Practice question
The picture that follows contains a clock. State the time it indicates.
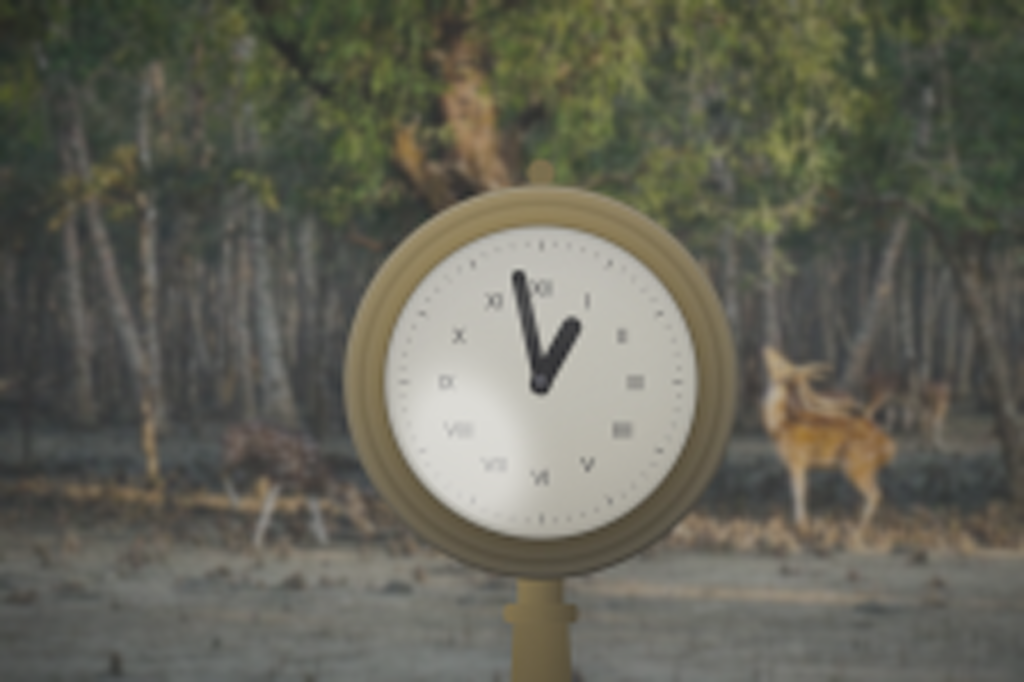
12:58
